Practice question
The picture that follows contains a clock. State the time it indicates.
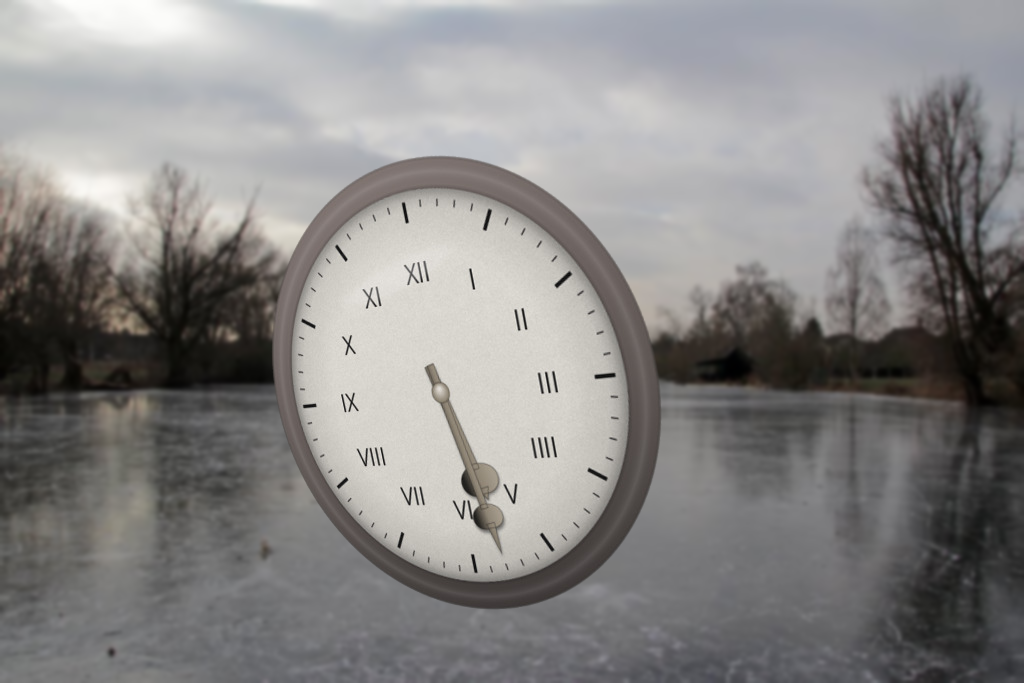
5:28
